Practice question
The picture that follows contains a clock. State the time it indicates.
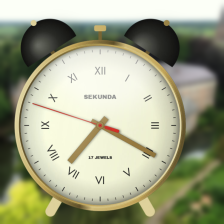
7:19:48
